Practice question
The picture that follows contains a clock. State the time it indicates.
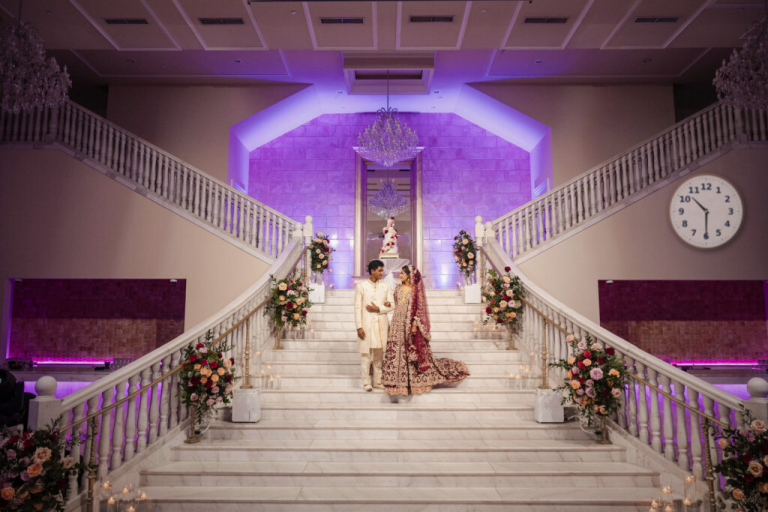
10:30
